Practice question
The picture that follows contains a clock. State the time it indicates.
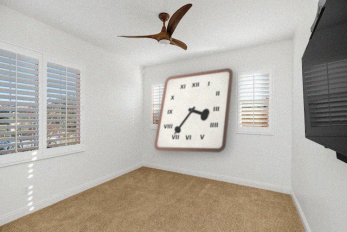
3:36
